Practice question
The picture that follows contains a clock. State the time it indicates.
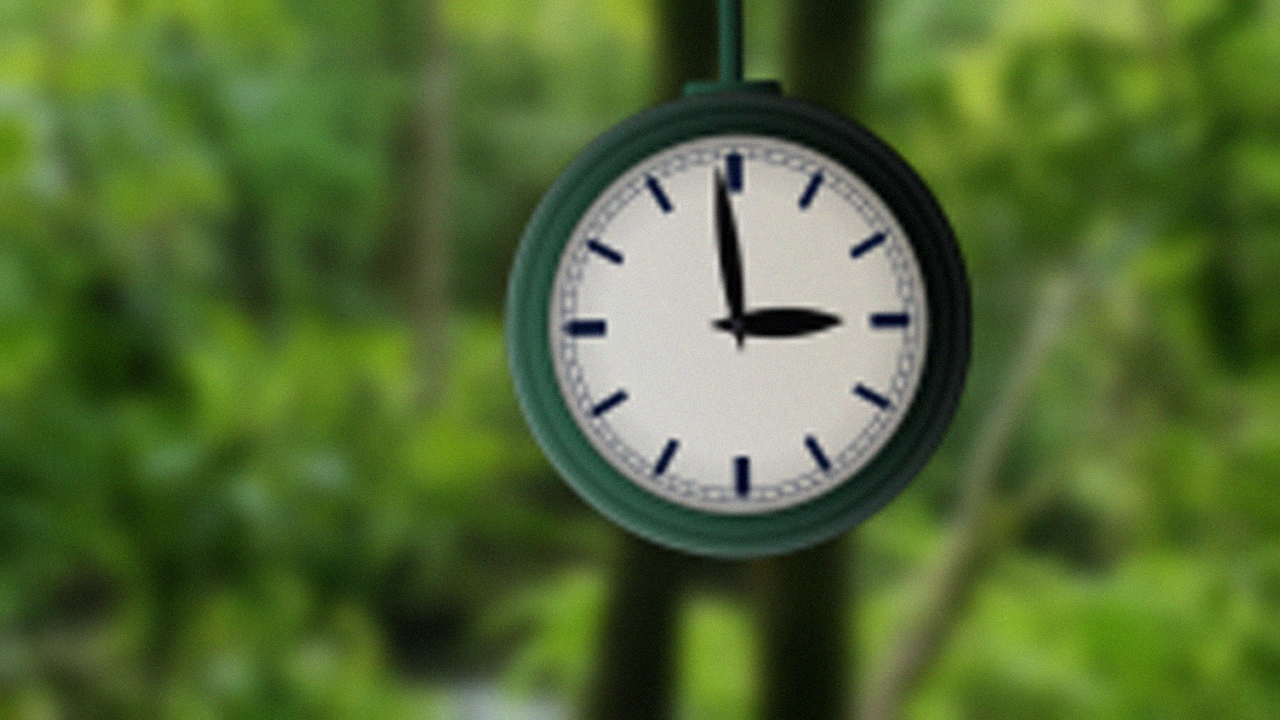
2:59
